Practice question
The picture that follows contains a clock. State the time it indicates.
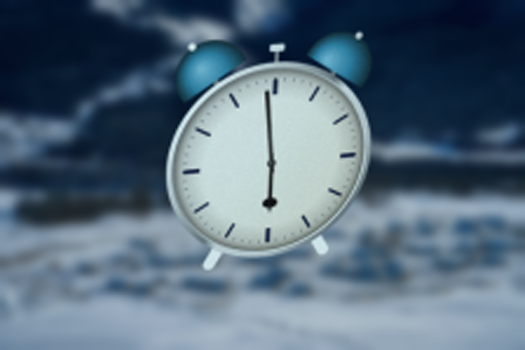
5:59
